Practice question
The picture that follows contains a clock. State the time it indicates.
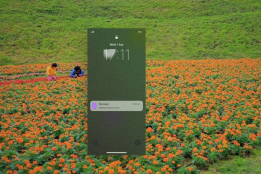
17:11
